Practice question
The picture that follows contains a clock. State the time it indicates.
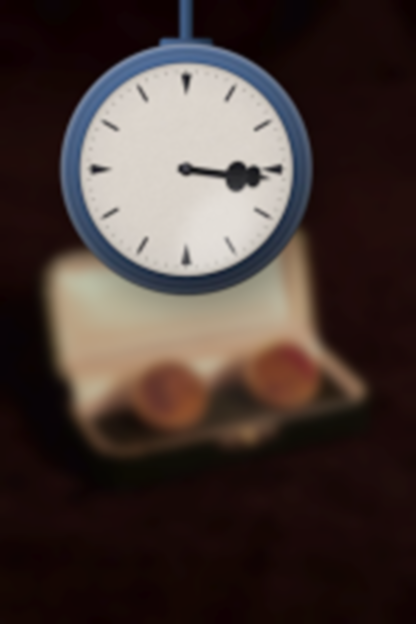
3:16
